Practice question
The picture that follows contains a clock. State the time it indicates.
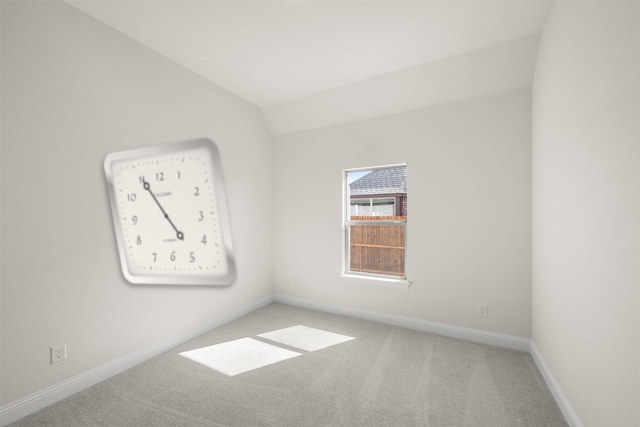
4:55
